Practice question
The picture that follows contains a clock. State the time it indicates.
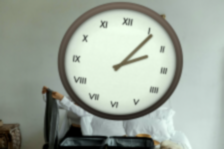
2:06
